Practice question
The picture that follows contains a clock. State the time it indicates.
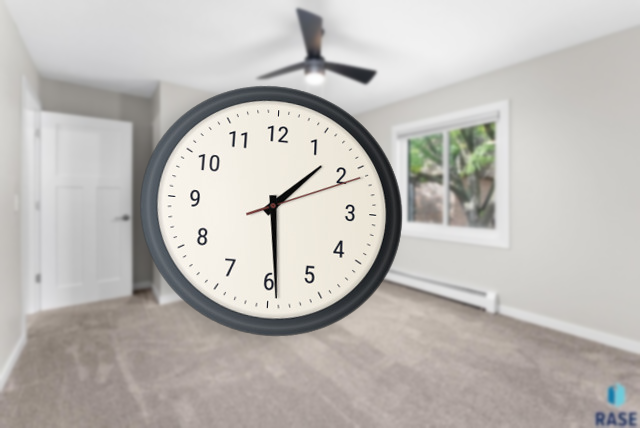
1:29:11
